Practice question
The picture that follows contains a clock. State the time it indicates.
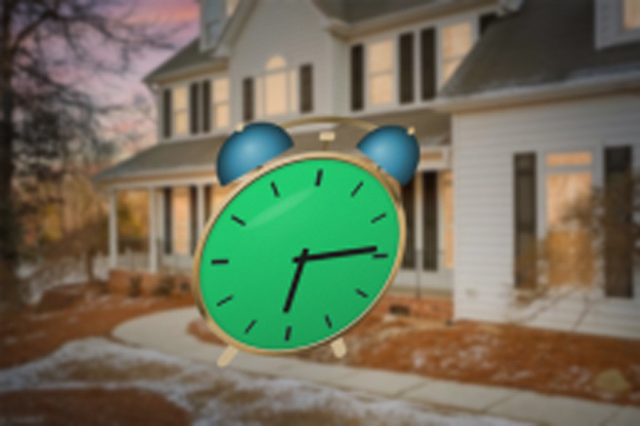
6:14
